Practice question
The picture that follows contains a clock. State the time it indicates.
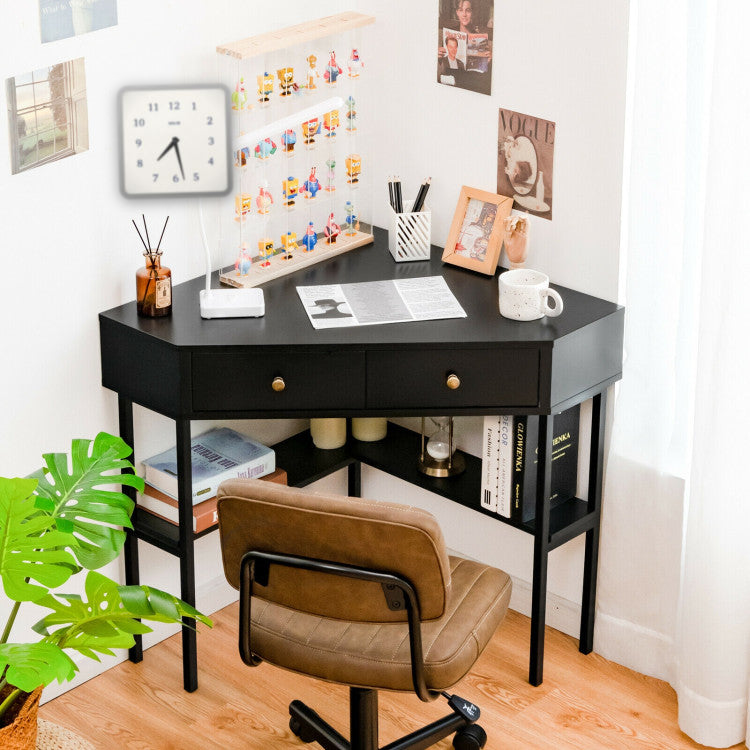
7:28
